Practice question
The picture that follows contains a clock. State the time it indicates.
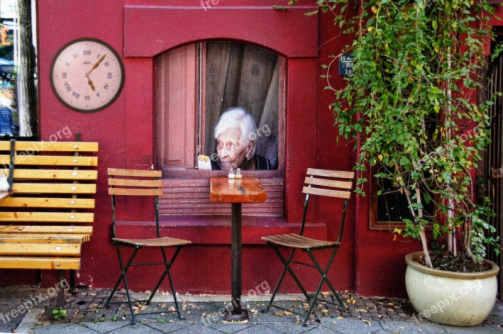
5:07
